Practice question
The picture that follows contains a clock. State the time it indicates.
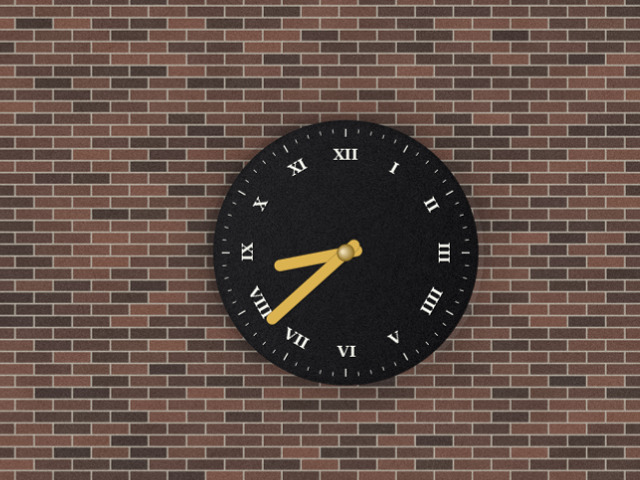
8:38
